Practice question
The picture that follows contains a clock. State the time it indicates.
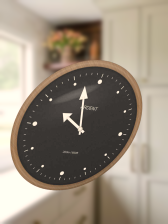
9:57
